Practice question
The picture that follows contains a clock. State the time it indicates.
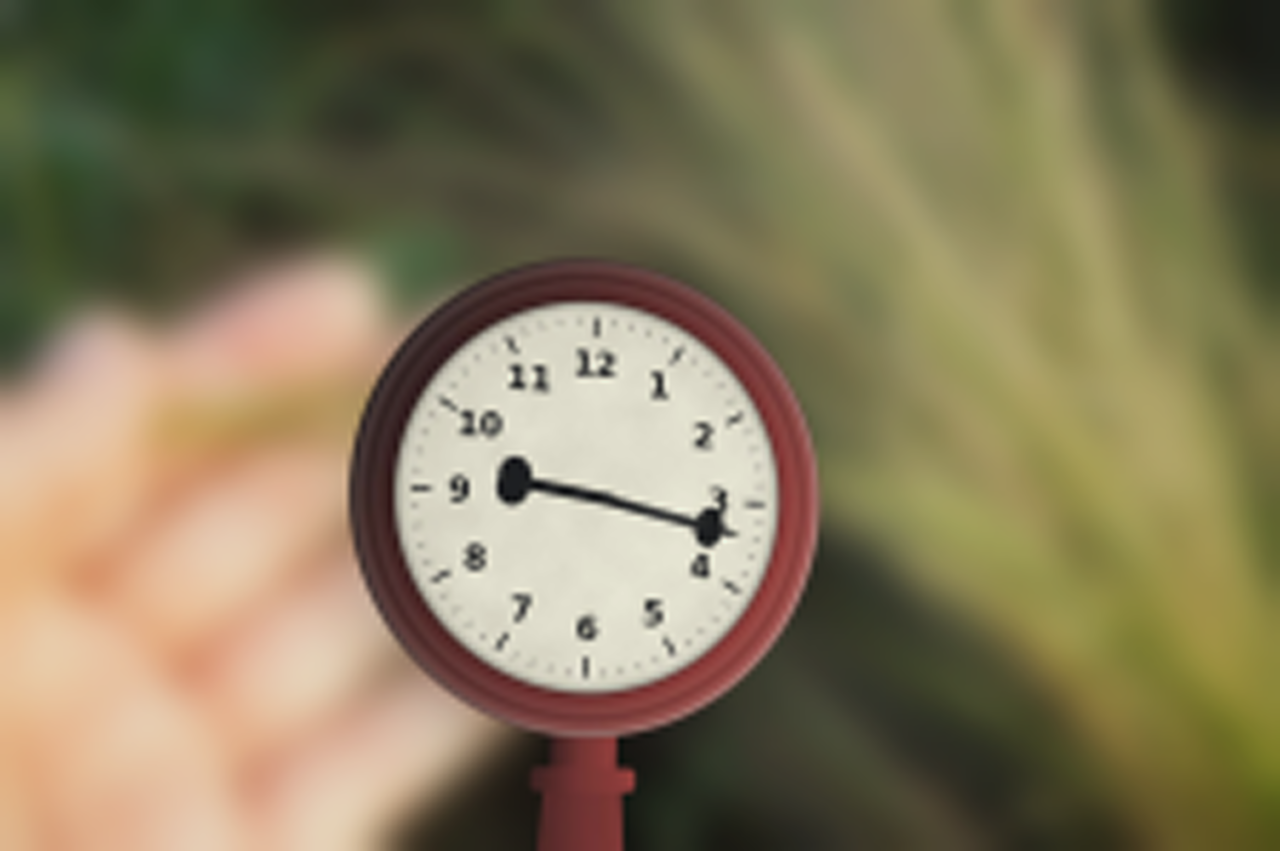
9:17
